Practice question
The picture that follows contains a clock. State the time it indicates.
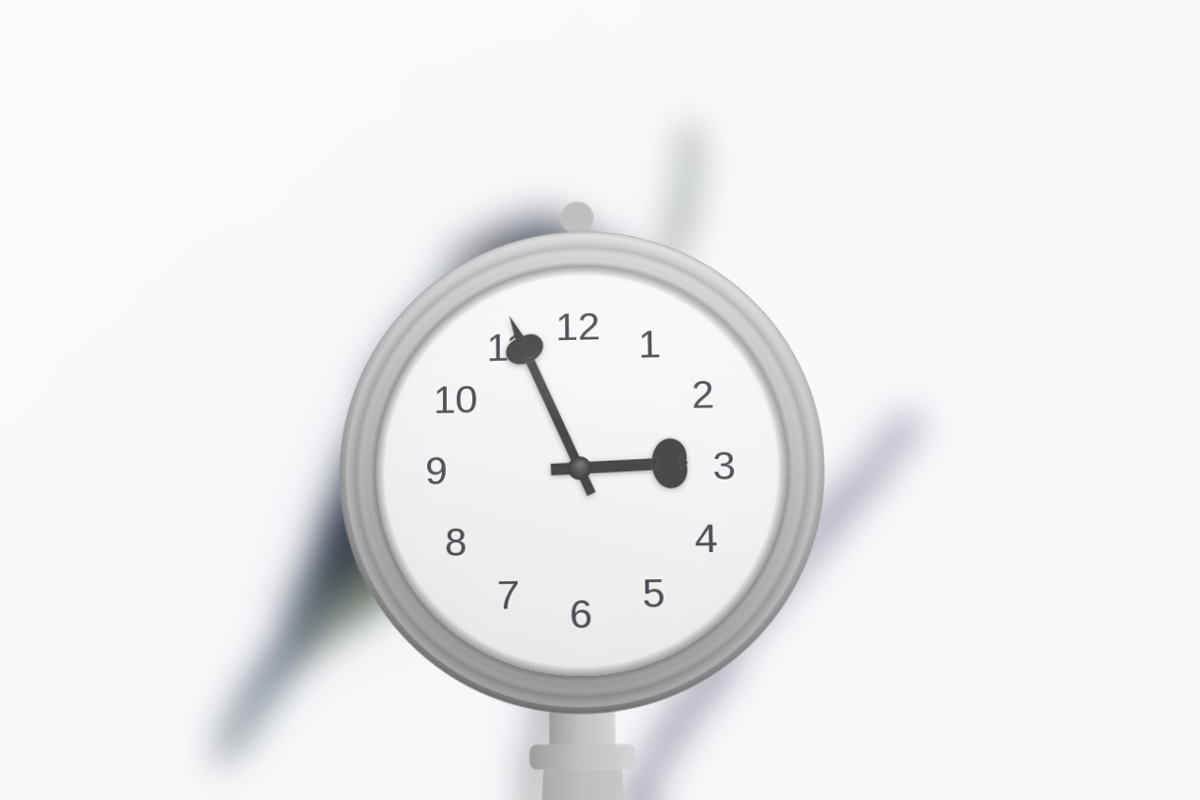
2:56
